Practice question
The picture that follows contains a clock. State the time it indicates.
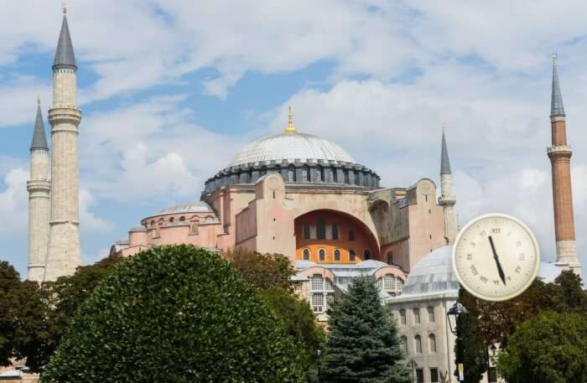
11:27
